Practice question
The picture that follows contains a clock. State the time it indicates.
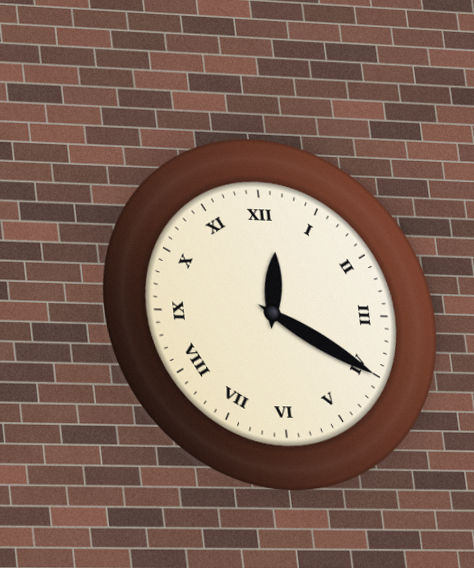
12:20
